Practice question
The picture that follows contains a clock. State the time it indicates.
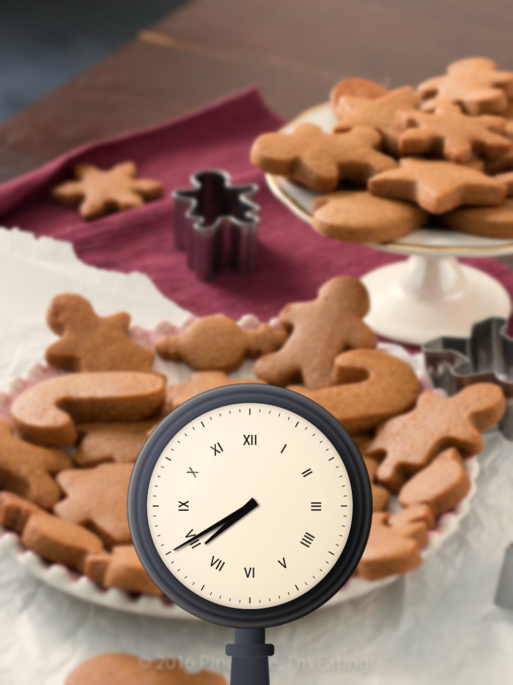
7:40
